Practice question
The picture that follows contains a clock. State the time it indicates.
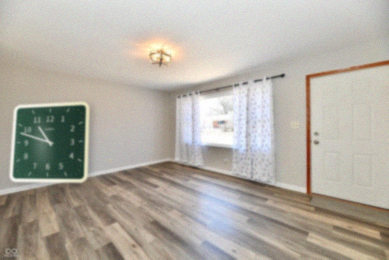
10:48
